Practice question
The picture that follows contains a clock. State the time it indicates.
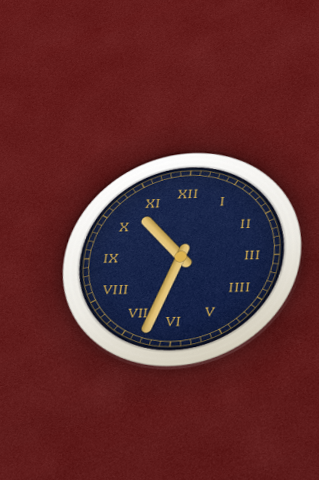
10:33
